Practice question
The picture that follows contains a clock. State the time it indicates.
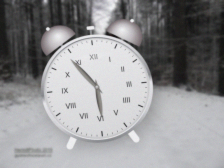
5:54
